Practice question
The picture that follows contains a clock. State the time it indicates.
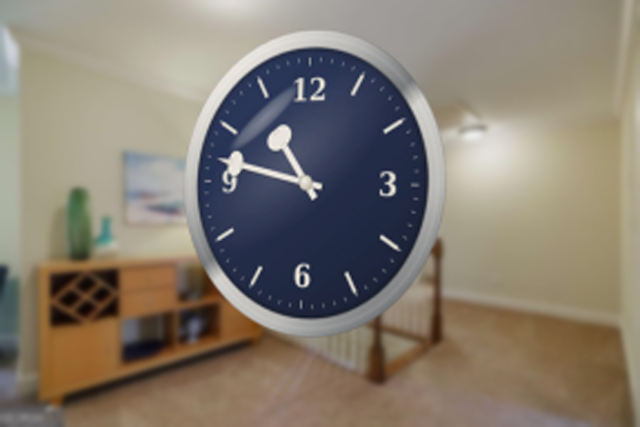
10:47
